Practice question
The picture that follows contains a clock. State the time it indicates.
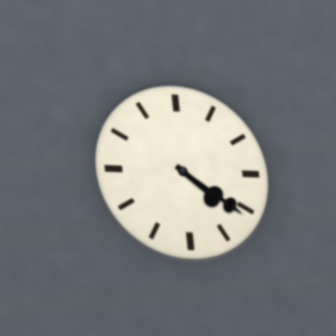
4:21
